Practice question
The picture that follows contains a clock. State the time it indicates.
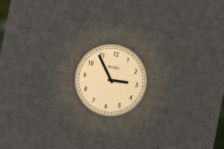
2:54
